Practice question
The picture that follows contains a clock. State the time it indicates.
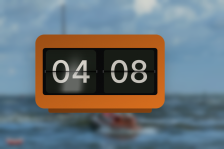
4:08
